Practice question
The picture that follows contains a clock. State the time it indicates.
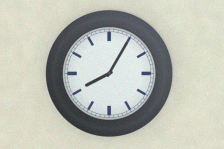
8:05
